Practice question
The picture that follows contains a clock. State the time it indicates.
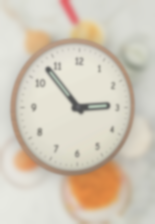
2:53
